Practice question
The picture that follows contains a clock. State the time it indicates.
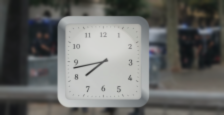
7:43
